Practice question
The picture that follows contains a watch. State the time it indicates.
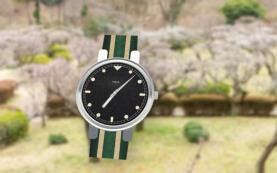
7:07
